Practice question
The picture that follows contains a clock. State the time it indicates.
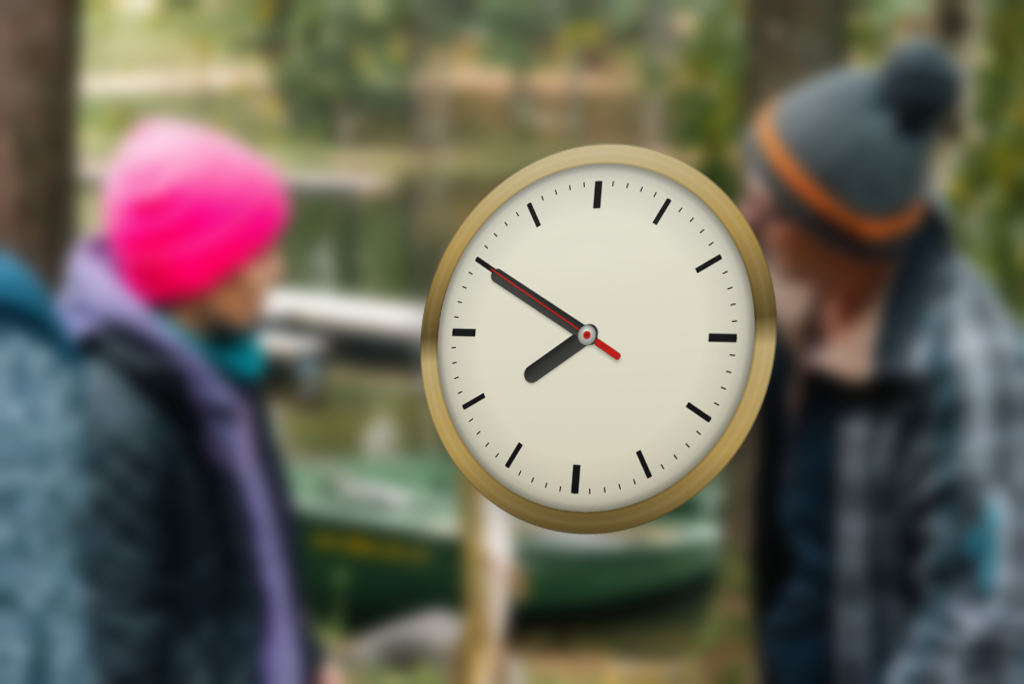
7:49:50
